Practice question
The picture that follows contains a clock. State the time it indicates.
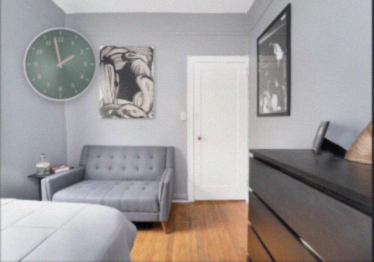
1:58
